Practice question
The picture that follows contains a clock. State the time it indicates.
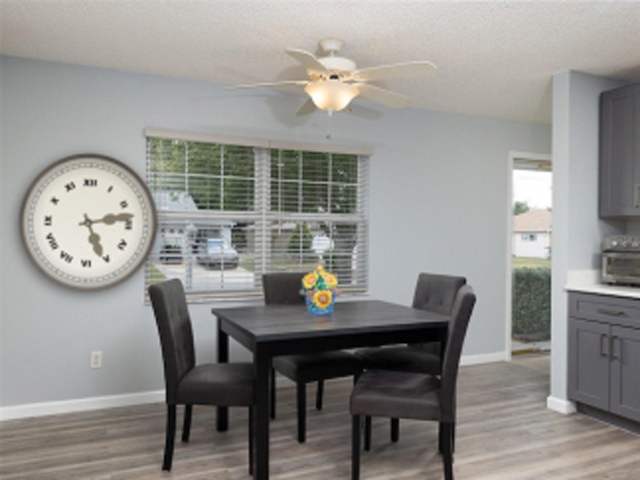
5:13
